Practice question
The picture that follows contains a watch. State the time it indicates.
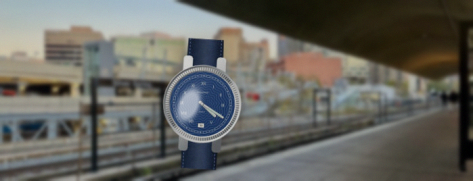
4:20
